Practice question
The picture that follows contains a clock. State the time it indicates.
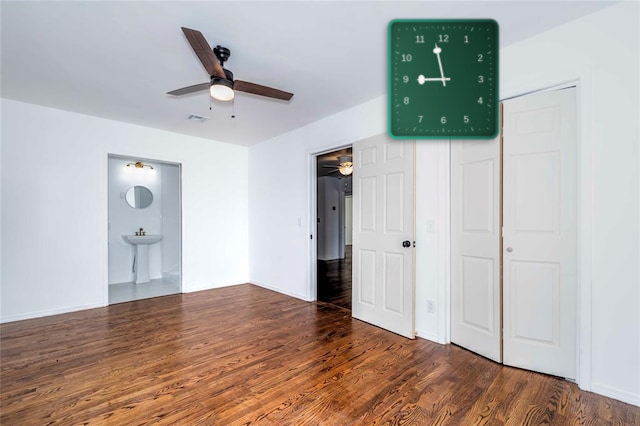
8:58
